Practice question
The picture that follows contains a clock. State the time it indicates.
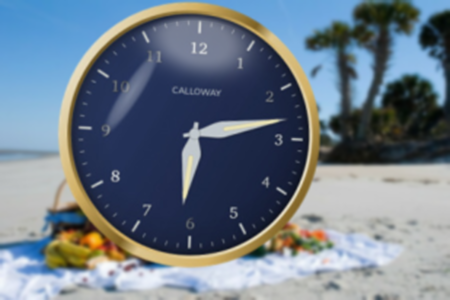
6:13
